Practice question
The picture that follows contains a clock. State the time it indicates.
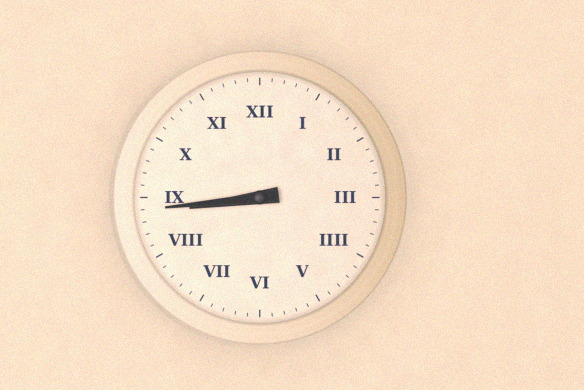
8:44
